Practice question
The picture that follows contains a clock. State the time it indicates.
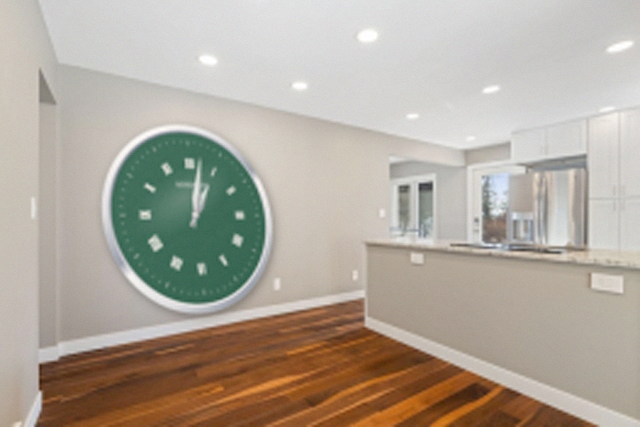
1:02
